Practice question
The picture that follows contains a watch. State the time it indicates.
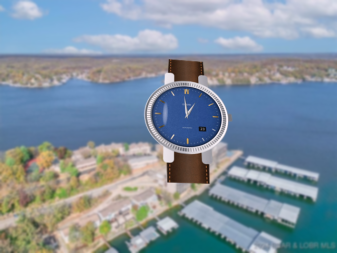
12:59
